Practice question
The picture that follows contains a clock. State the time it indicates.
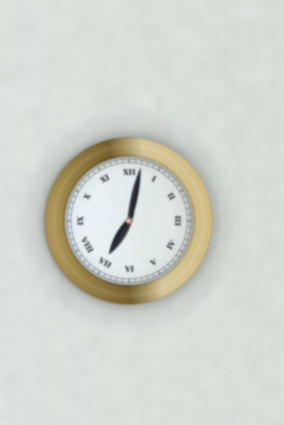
7:02
